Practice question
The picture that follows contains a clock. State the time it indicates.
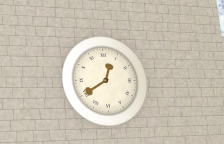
12:40
